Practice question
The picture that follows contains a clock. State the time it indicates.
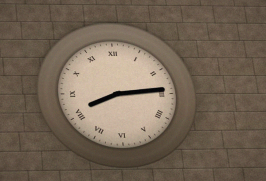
8:14
